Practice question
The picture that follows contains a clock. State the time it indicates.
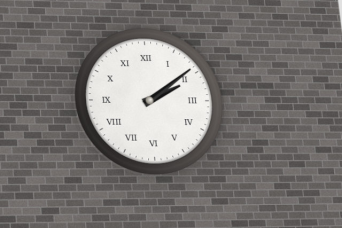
2:09
